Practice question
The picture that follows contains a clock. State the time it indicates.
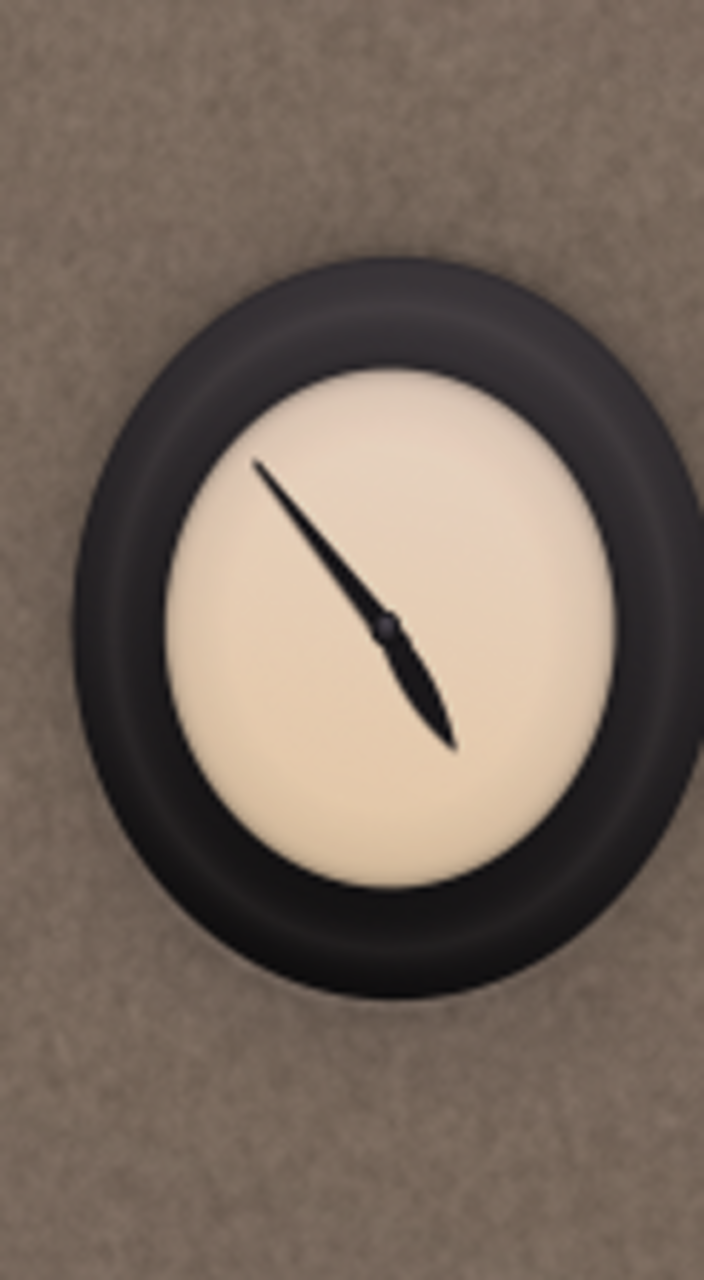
4:53
